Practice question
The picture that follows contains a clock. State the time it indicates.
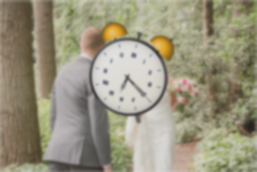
6:20
